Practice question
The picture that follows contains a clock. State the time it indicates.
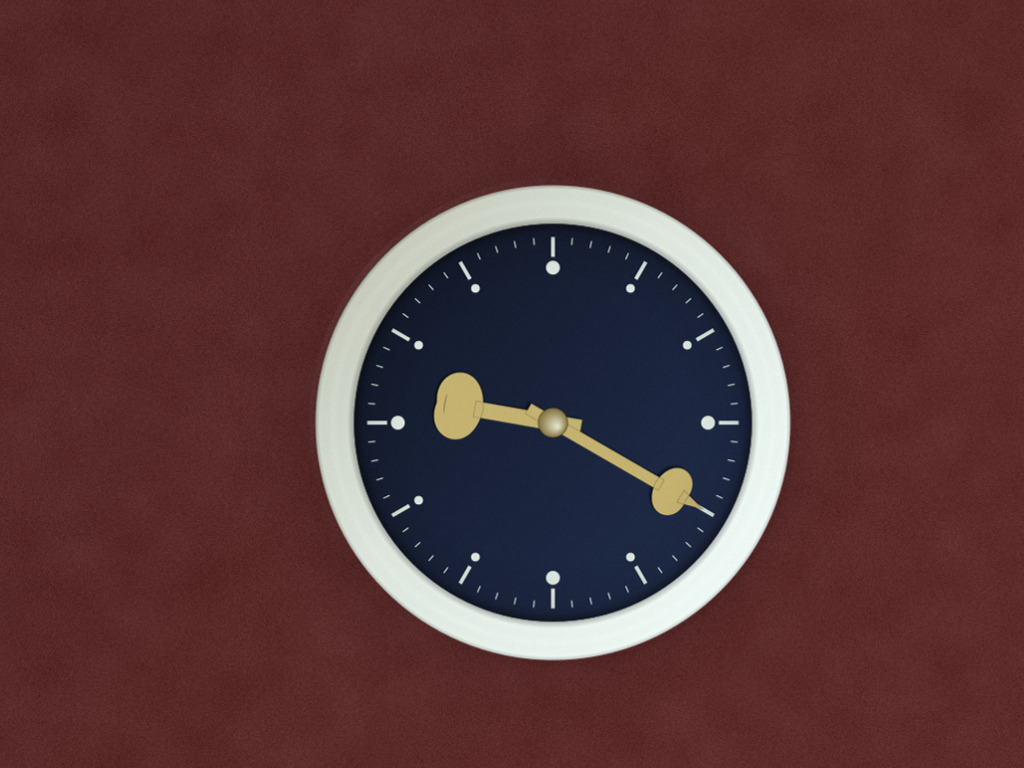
9:20
